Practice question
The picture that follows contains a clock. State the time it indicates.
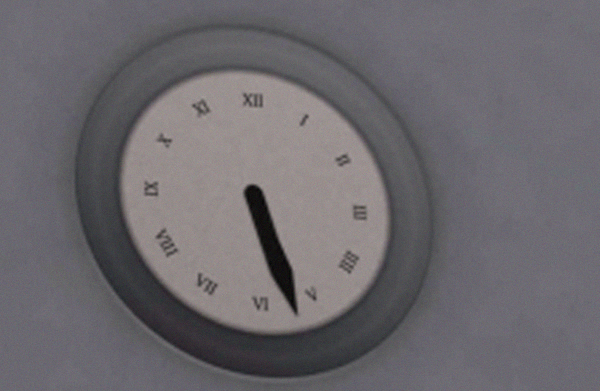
5:27
